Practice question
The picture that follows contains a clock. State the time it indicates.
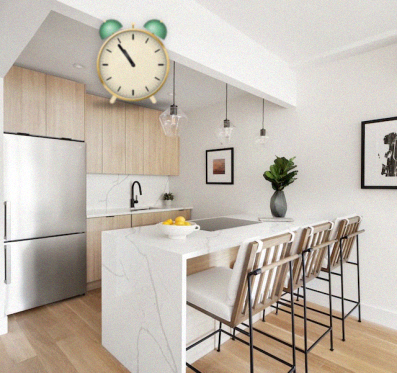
10:54
